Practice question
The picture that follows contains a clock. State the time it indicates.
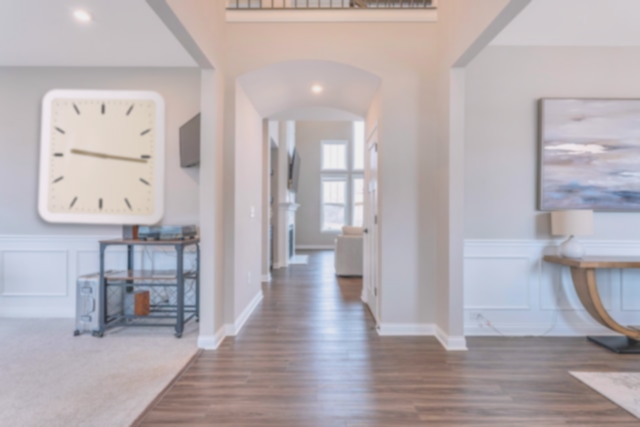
9:16
